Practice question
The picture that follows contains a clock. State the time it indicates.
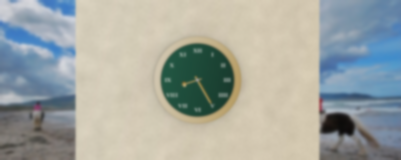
8:25
